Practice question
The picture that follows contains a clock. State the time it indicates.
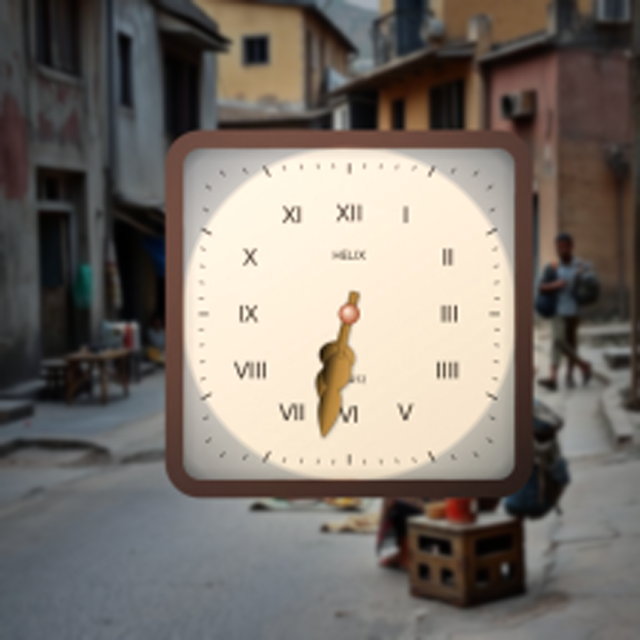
6:32
